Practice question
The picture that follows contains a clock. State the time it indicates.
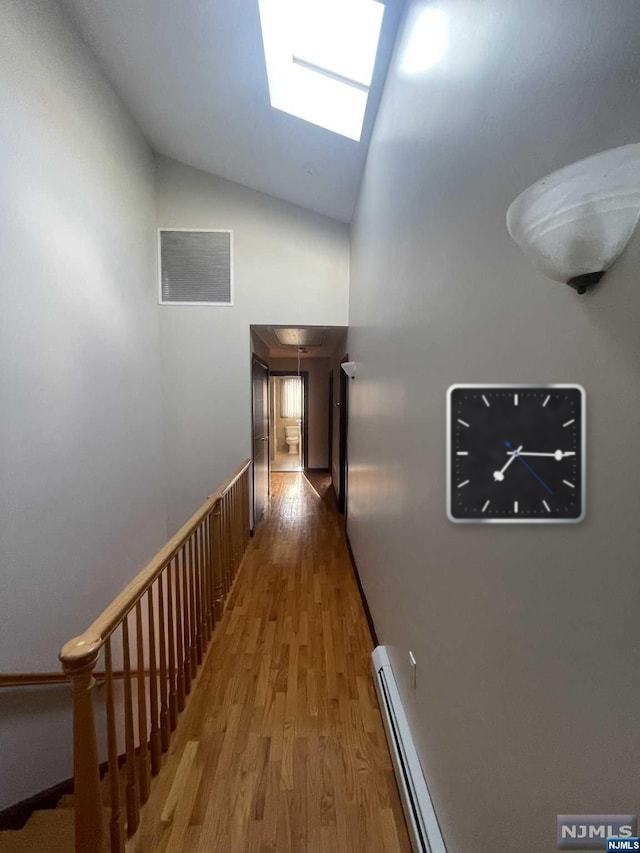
7:15:23
